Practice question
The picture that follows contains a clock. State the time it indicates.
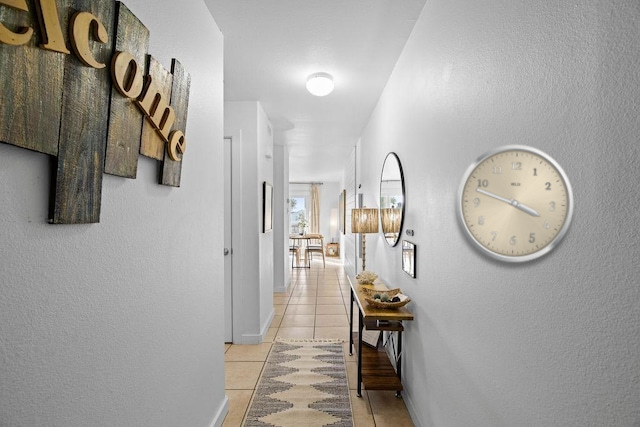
3:48
